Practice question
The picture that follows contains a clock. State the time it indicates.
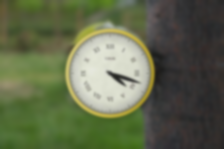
4:18
